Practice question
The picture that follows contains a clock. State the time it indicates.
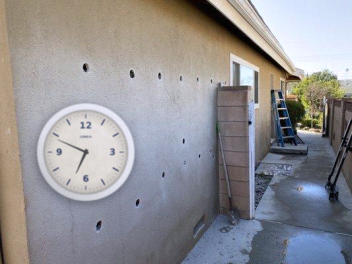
6:49
